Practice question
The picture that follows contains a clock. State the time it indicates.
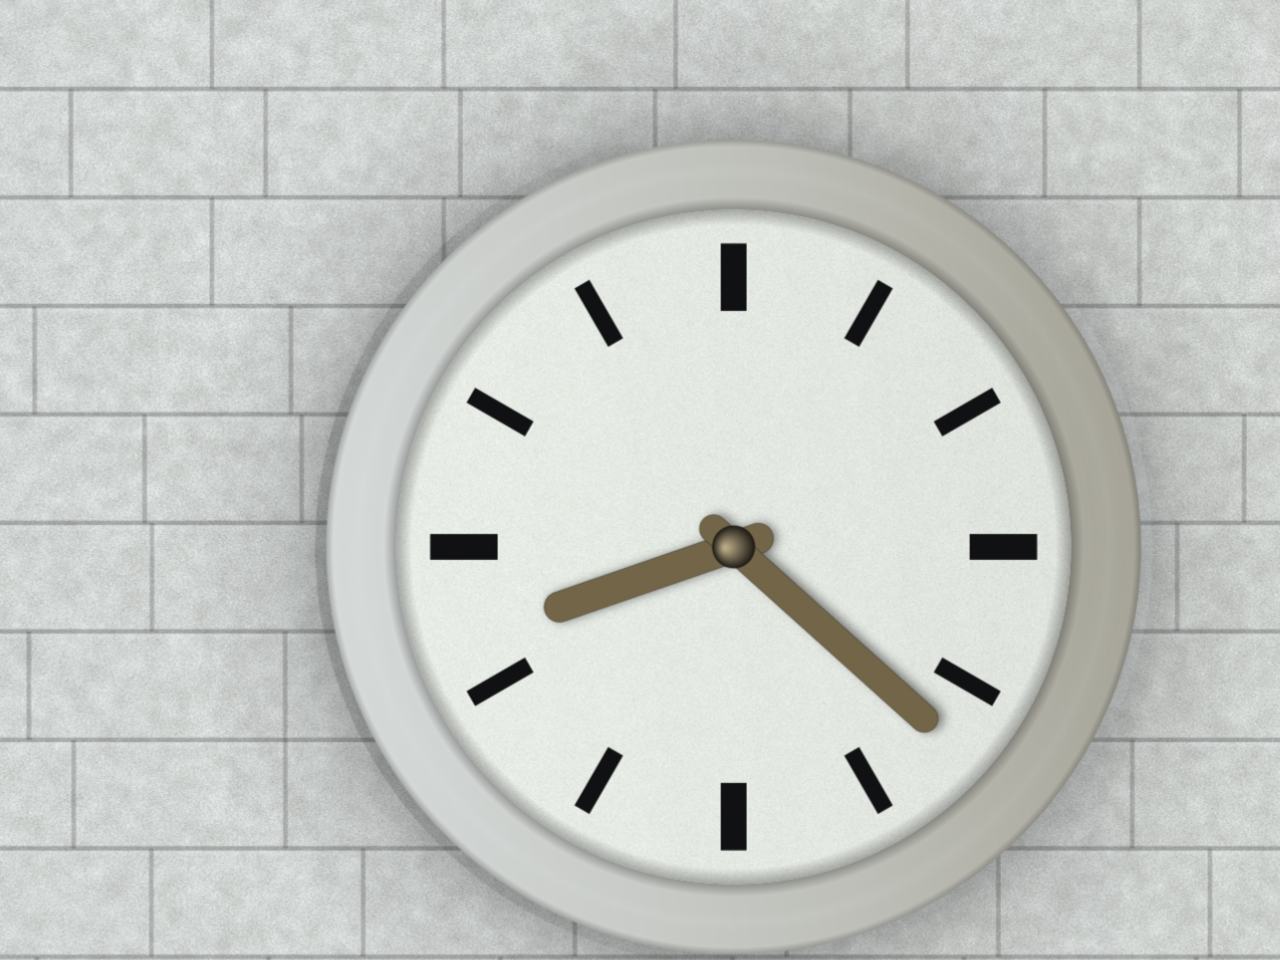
8:22
